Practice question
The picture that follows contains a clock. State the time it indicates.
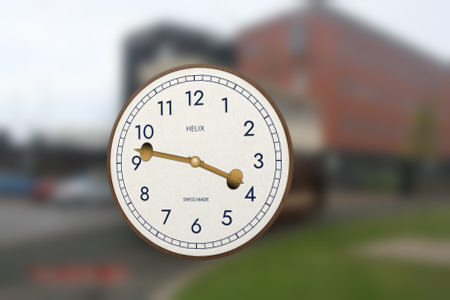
3:47
